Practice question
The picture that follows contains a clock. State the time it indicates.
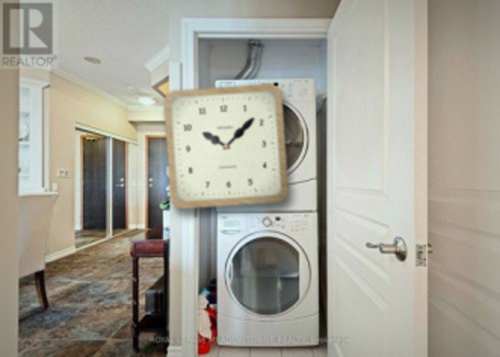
10:08
